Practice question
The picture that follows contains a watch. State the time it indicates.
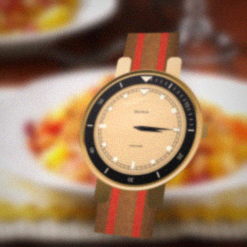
3:15
